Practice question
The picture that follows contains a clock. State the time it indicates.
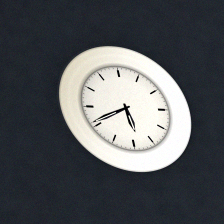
5:41
